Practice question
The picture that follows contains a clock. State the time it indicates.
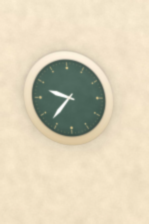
9:37
